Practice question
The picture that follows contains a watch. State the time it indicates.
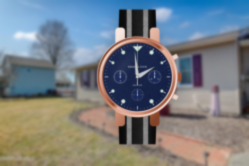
1:59
